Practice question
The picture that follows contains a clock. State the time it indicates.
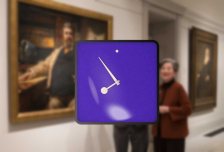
7:54
